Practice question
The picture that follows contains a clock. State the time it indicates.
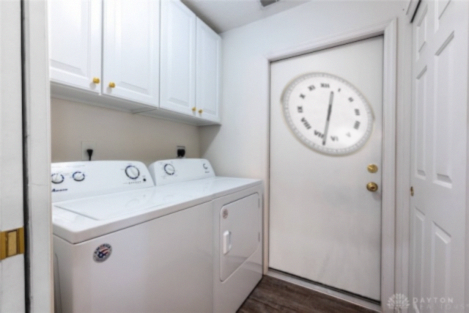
12:33
